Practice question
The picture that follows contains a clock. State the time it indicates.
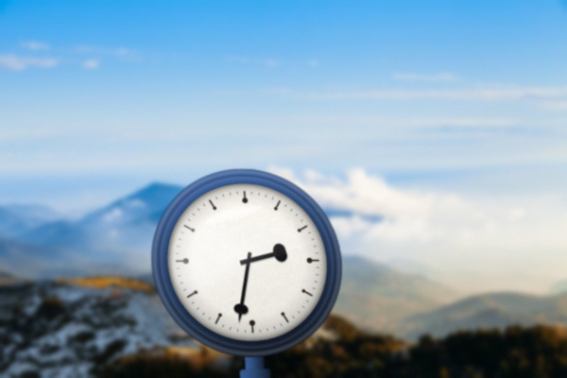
2:32
